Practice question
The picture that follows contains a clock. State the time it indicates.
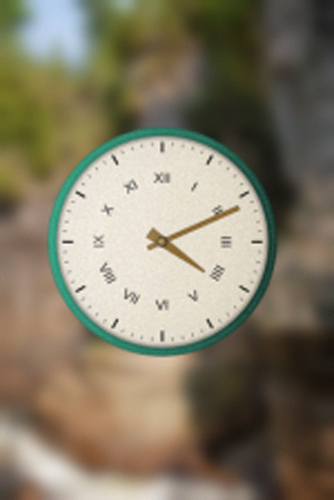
4:11
